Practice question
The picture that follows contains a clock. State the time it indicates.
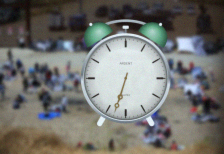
6:33
